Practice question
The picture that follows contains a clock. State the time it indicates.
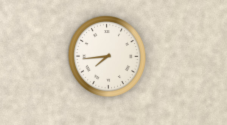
7:44
